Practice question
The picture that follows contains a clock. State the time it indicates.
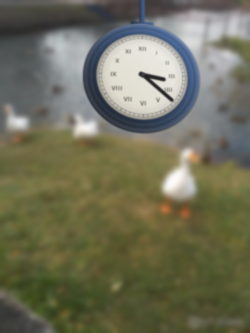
3:22
